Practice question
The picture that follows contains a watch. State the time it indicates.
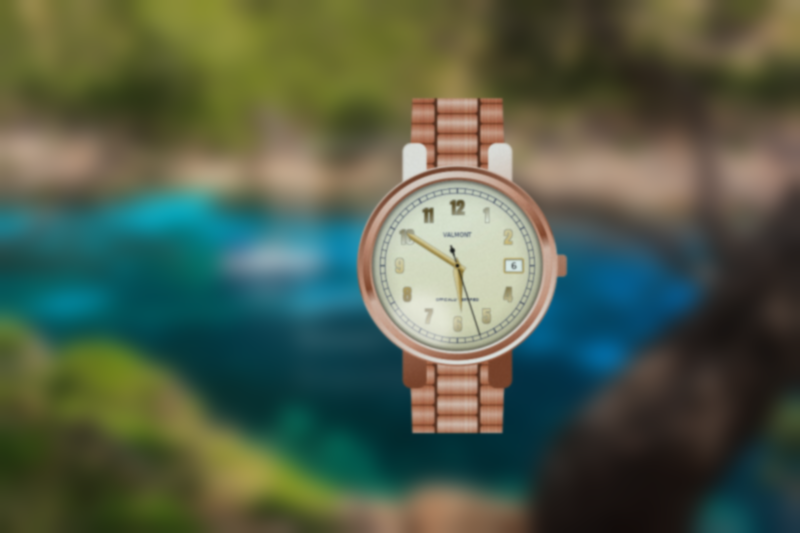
5:50:27
